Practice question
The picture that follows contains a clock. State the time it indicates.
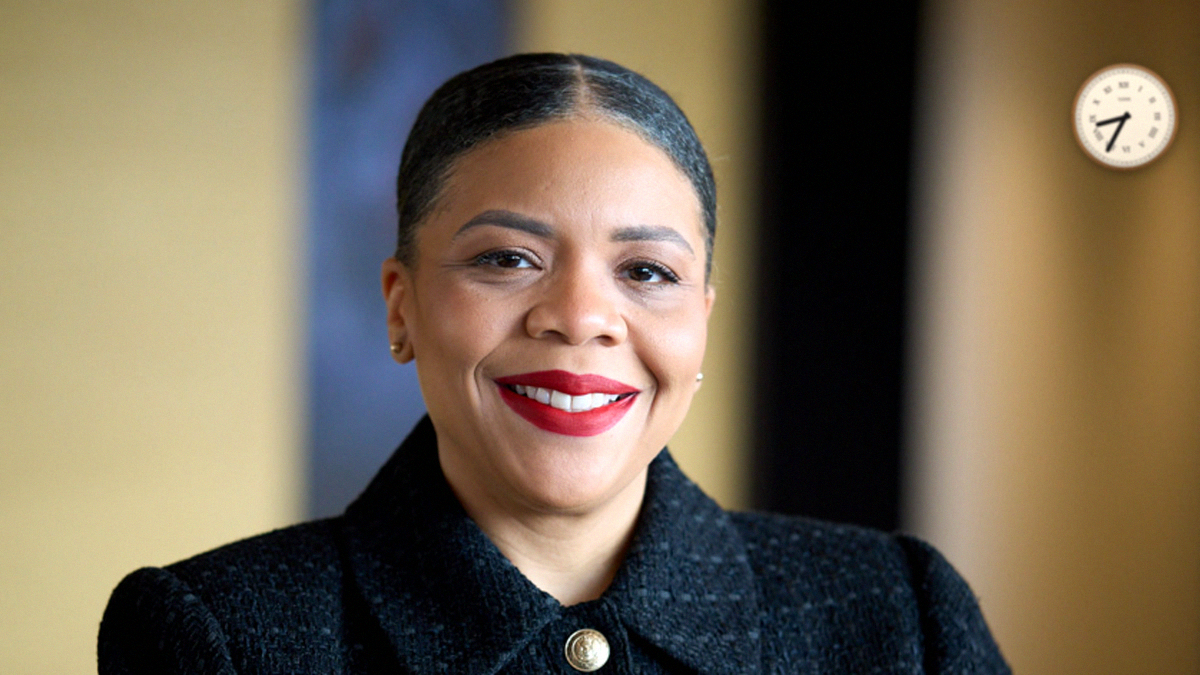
8:35
